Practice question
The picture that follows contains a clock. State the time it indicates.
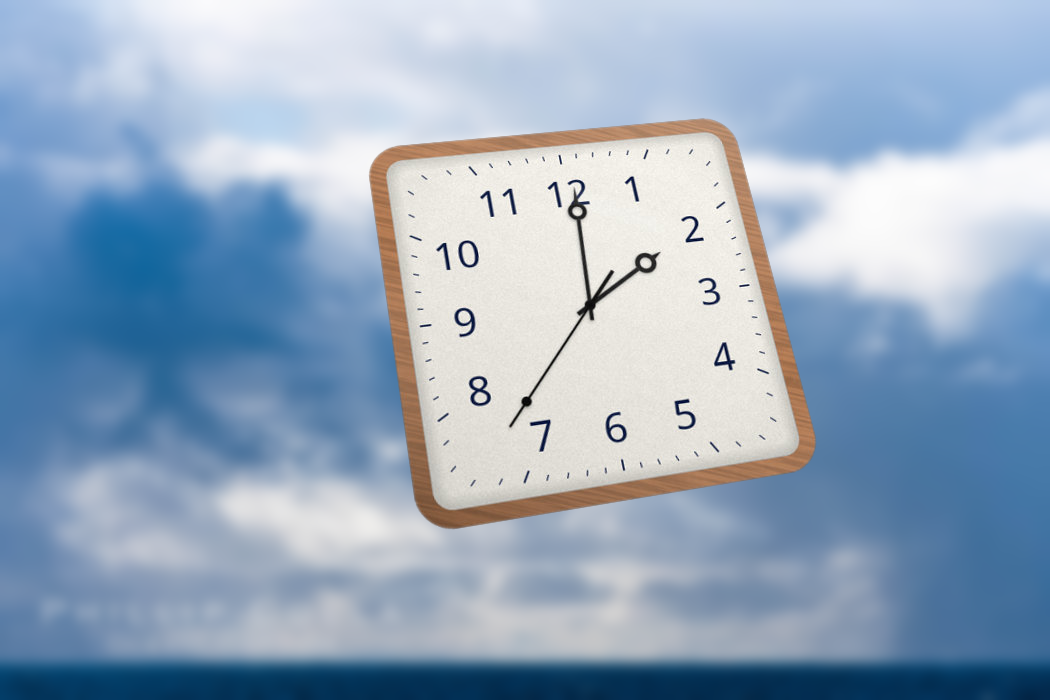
2:00:37
